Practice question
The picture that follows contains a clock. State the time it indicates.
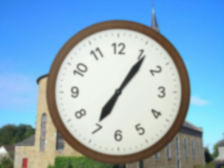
7:06
